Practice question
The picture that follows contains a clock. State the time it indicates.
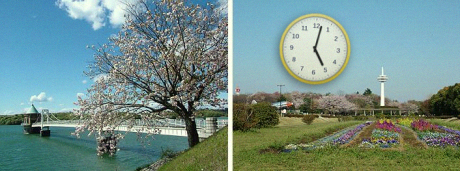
5:02
